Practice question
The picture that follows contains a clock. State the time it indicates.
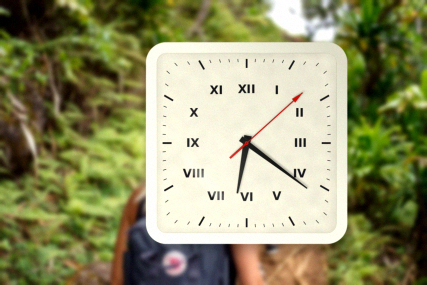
6:21:08
